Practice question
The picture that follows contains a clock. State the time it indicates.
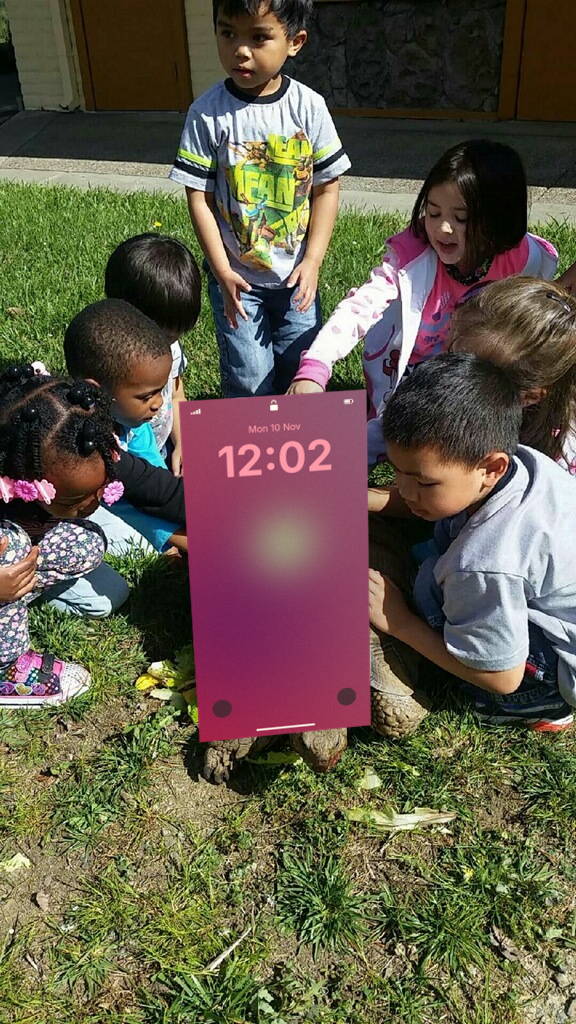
12:02
